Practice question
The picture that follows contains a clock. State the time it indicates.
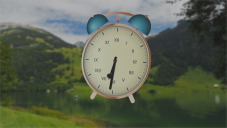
6:31
